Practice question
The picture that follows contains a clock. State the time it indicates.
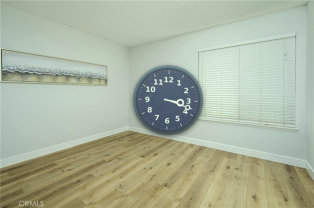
3:18
